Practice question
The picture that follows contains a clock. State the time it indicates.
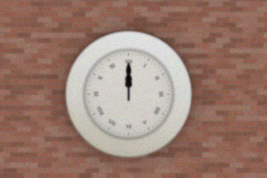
12:00
